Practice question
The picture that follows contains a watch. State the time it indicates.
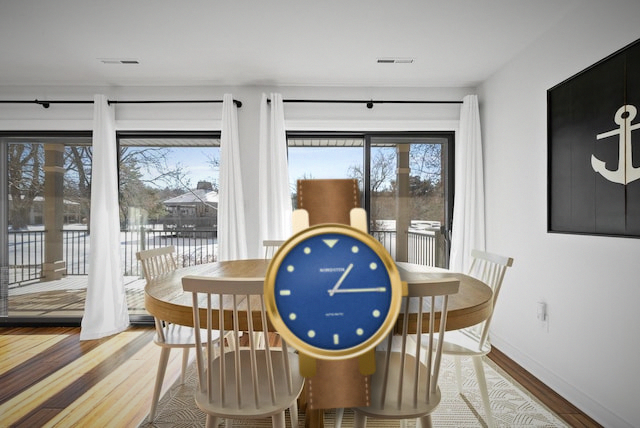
1:15
